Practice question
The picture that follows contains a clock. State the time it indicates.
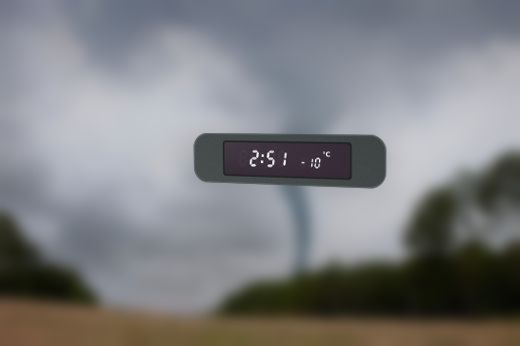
2:51
